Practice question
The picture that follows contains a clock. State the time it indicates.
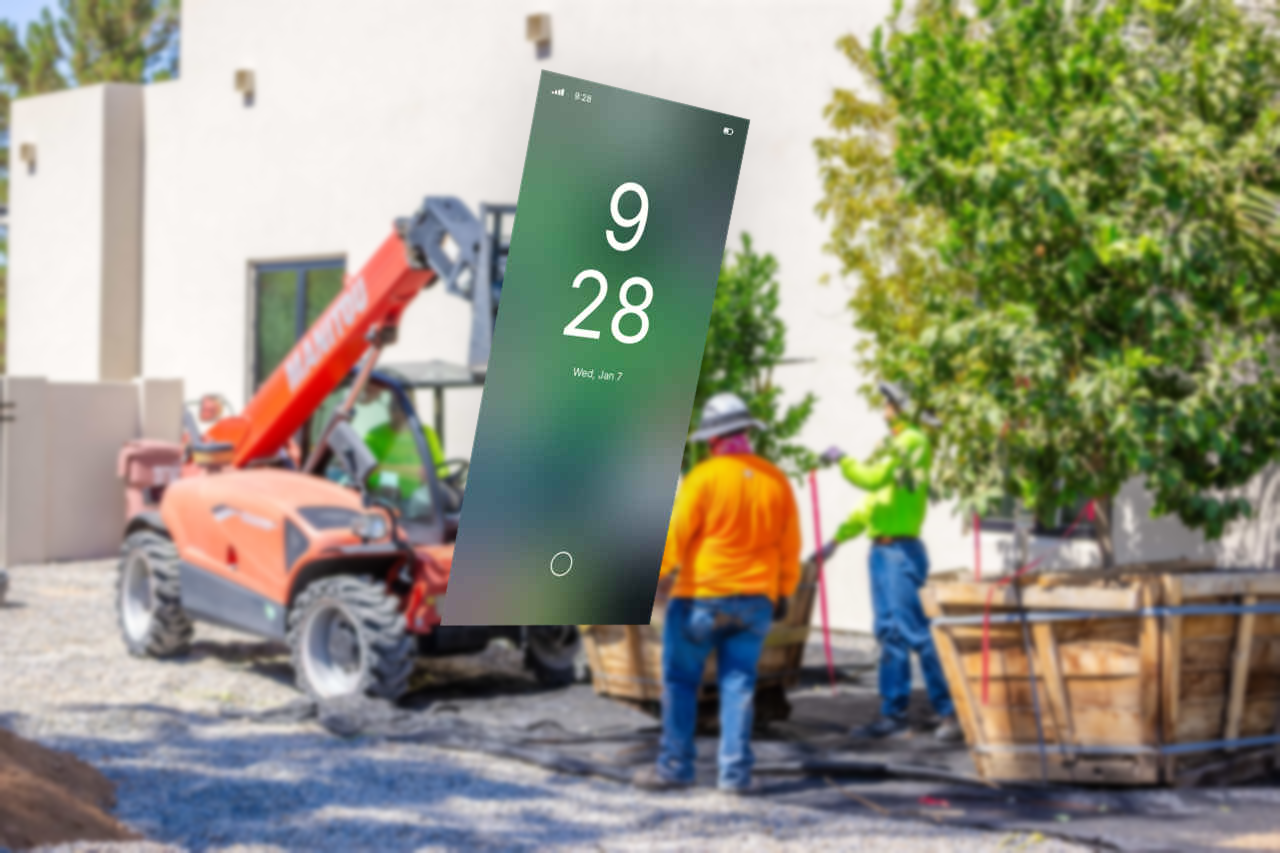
9:28
